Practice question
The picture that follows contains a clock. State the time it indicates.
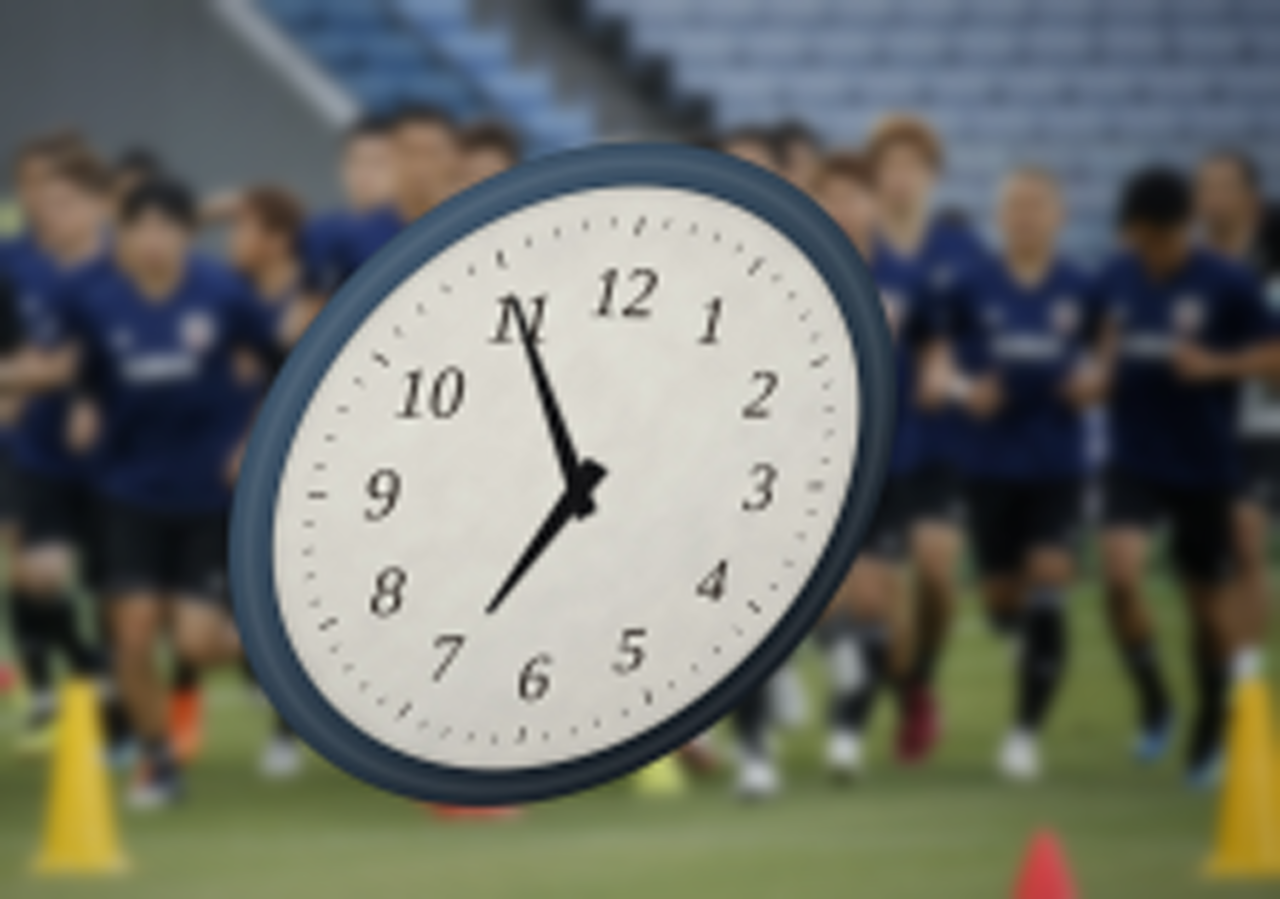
6:55
